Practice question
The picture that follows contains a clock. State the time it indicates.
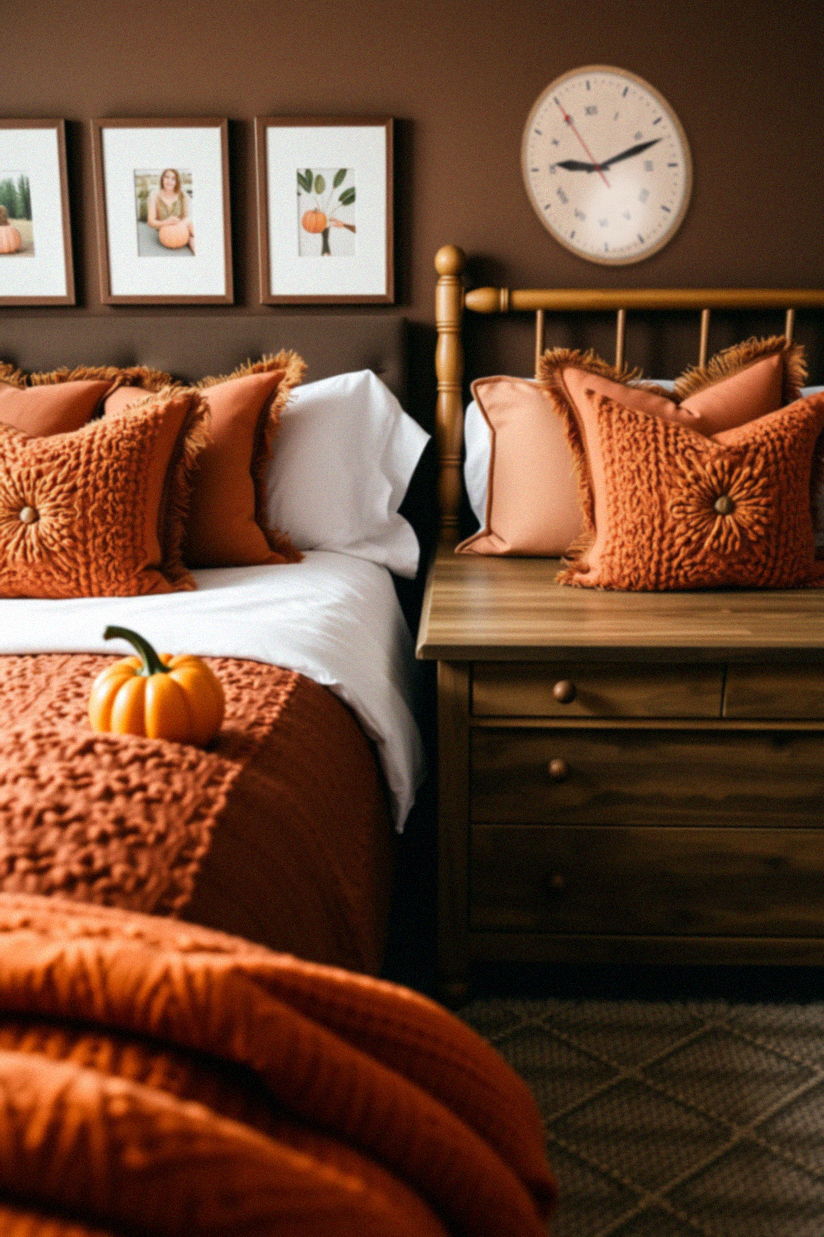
9:11:55
